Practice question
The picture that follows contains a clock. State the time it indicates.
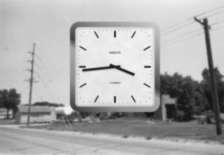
3:44
